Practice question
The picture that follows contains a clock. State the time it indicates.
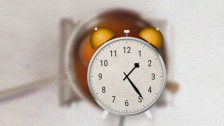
1:24
